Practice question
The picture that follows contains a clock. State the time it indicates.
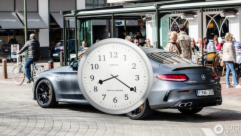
8:21
